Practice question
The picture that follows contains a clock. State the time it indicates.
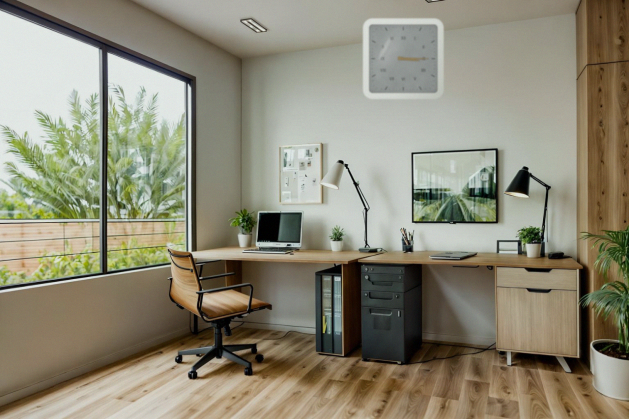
3:15
